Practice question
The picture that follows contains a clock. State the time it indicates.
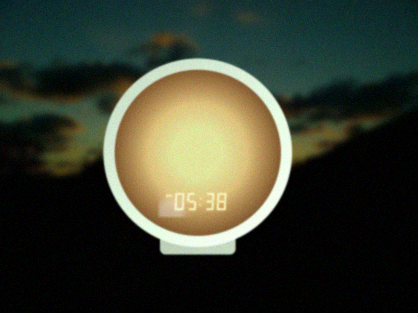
5:38
